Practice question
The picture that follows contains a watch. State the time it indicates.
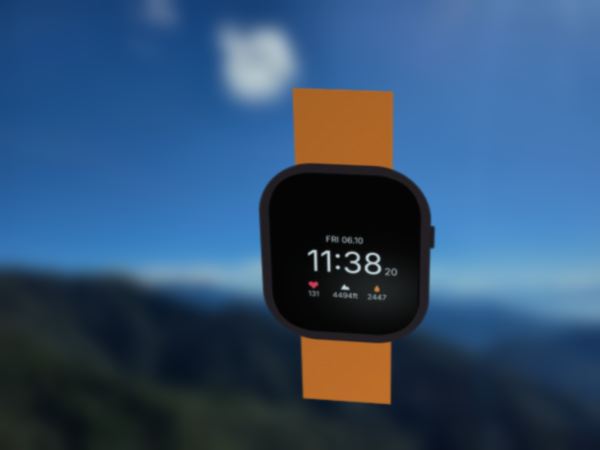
11:38:20
